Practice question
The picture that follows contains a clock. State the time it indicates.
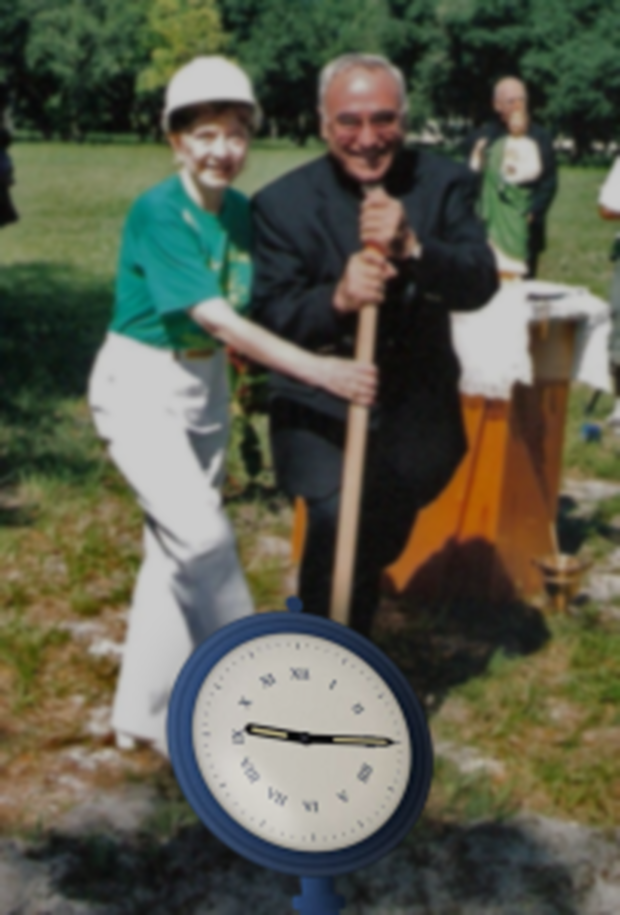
9:15
